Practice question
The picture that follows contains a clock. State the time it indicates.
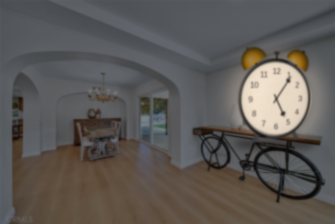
5:06
